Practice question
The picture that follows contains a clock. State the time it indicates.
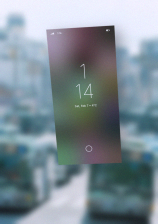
1:14
